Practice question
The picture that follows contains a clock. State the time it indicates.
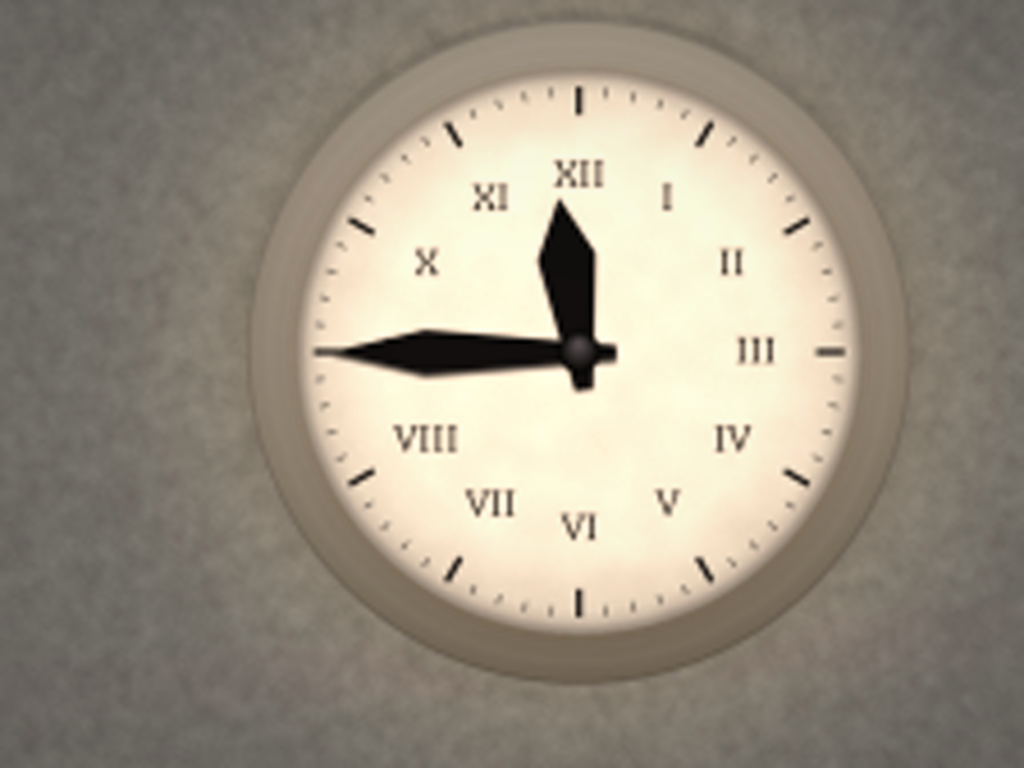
11:45
